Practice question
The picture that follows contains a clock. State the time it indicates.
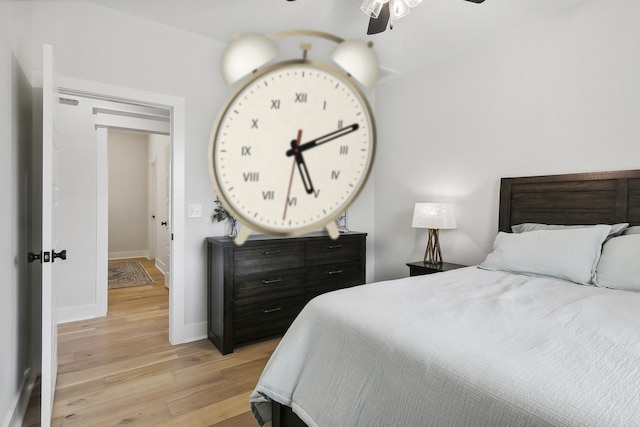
5:11:31
